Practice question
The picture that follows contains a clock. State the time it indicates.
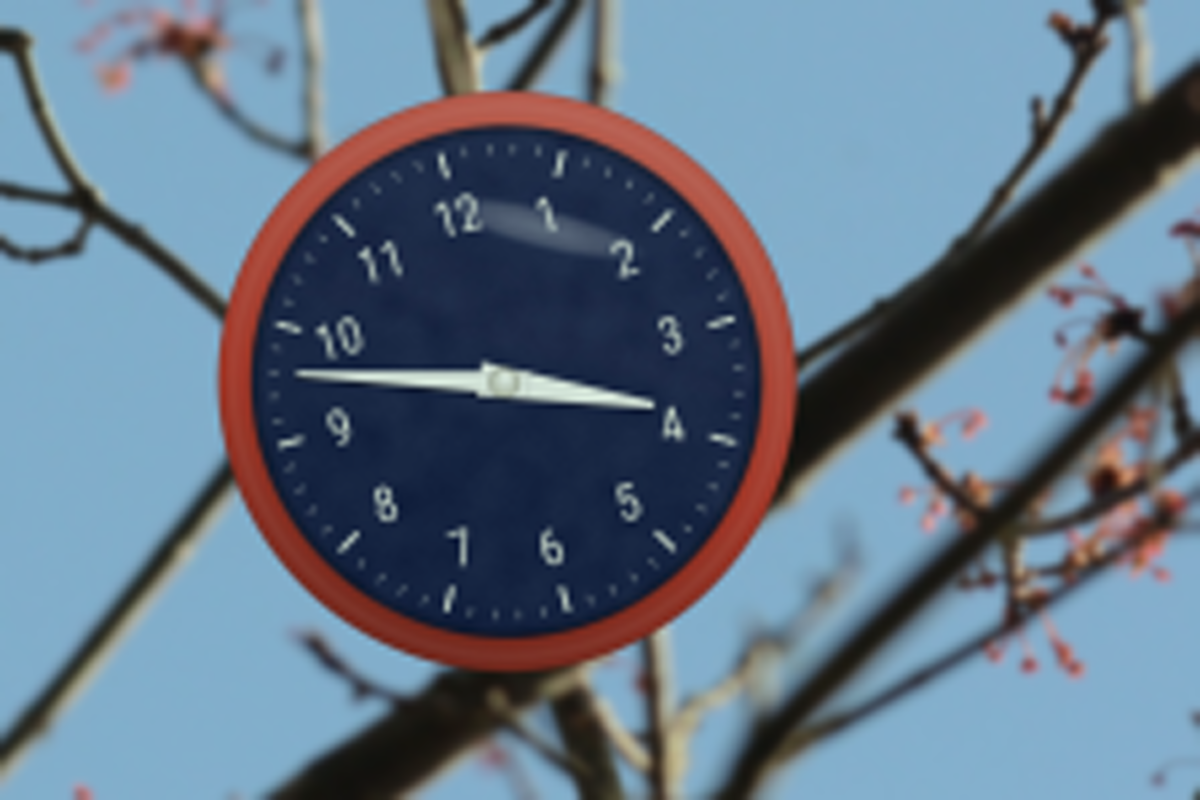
3:48
